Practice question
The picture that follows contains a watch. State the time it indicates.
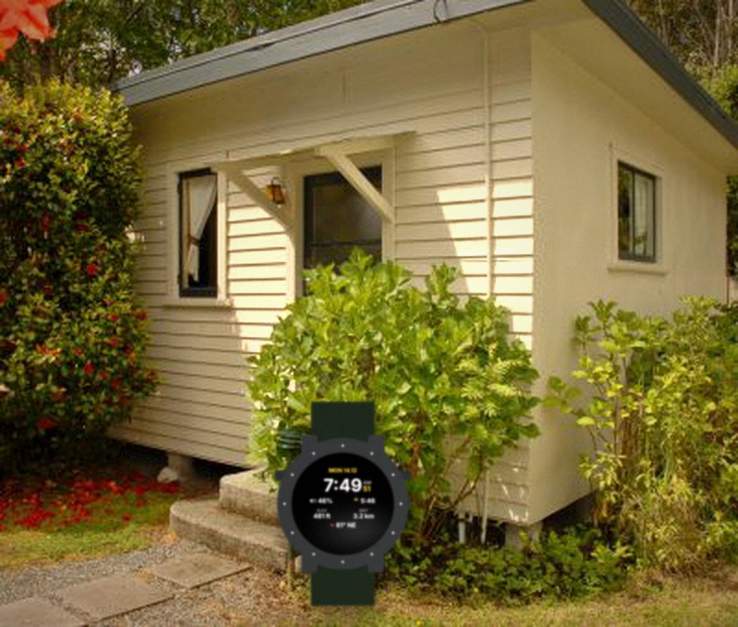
7:49
